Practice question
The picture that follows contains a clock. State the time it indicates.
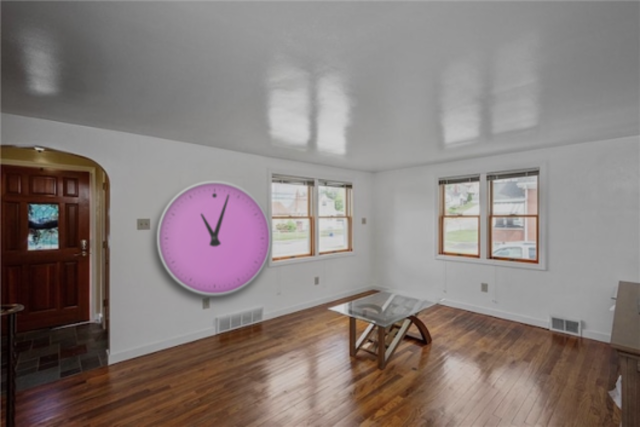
11:03
